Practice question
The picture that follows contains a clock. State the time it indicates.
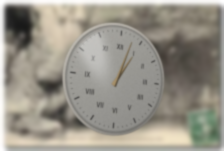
1:03
